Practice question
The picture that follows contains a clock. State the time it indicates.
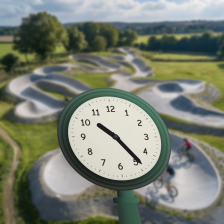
10:24
